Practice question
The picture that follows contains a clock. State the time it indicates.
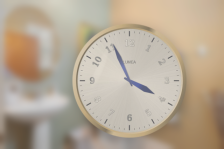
3:56
